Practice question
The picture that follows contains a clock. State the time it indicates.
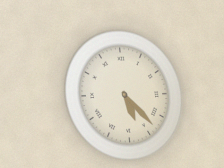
5:23
